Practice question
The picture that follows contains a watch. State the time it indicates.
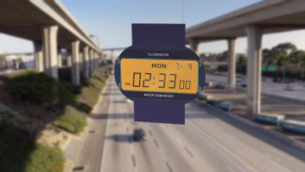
2:33:00
